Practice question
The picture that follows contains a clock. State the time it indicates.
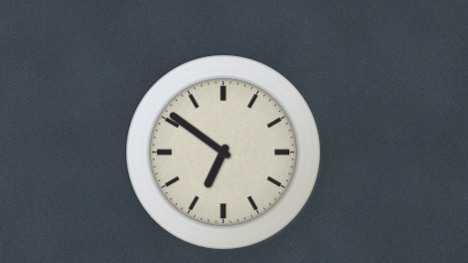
6:51
